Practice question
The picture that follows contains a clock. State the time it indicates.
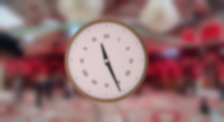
11:26
